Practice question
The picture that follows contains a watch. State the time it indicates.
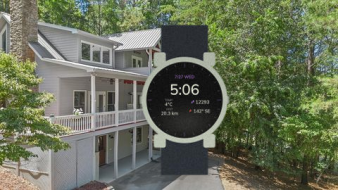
5:06
